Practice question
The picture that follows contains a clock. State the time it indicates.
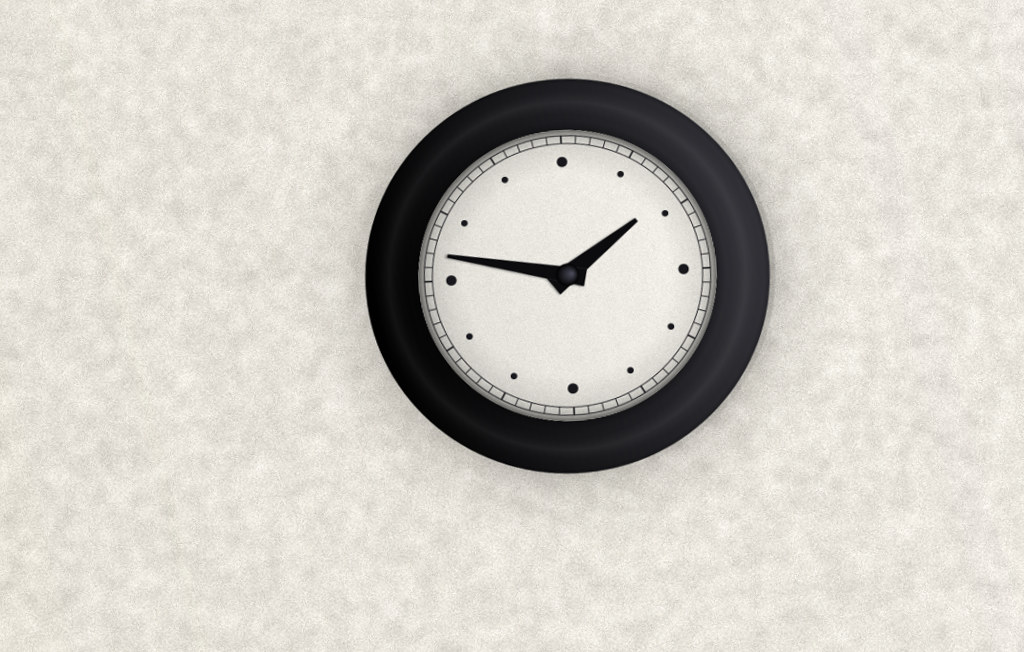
1:47
